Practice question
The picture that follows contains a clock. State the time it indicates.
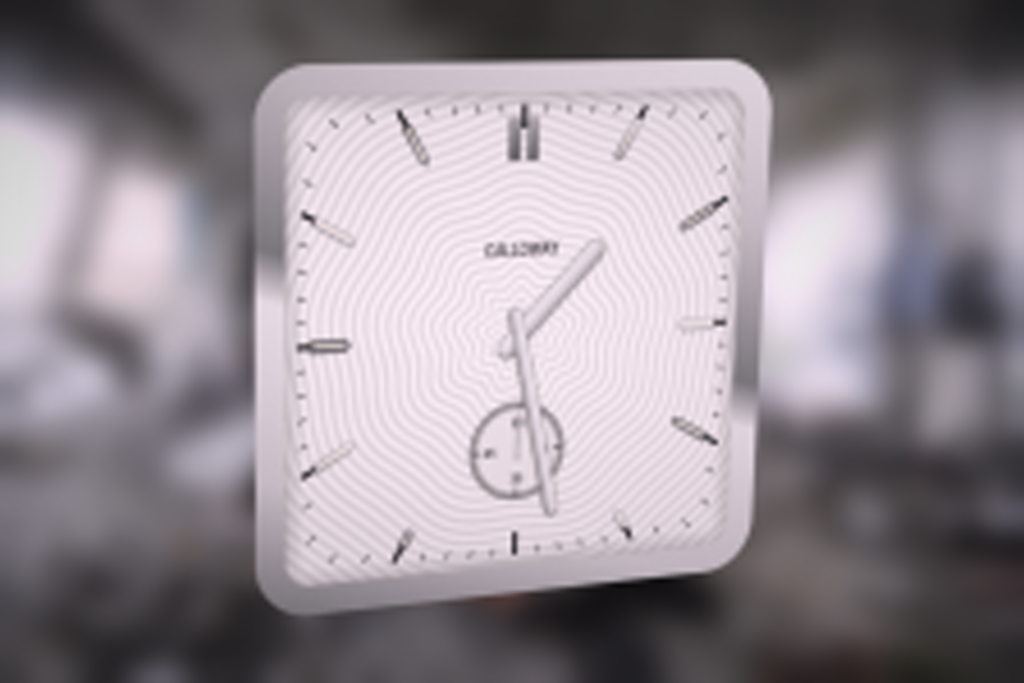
1:28
